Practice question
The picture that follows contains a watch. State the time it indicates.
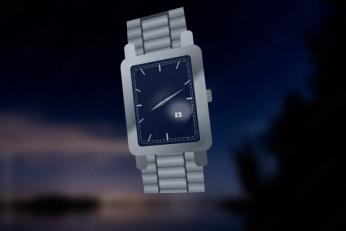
8:11
